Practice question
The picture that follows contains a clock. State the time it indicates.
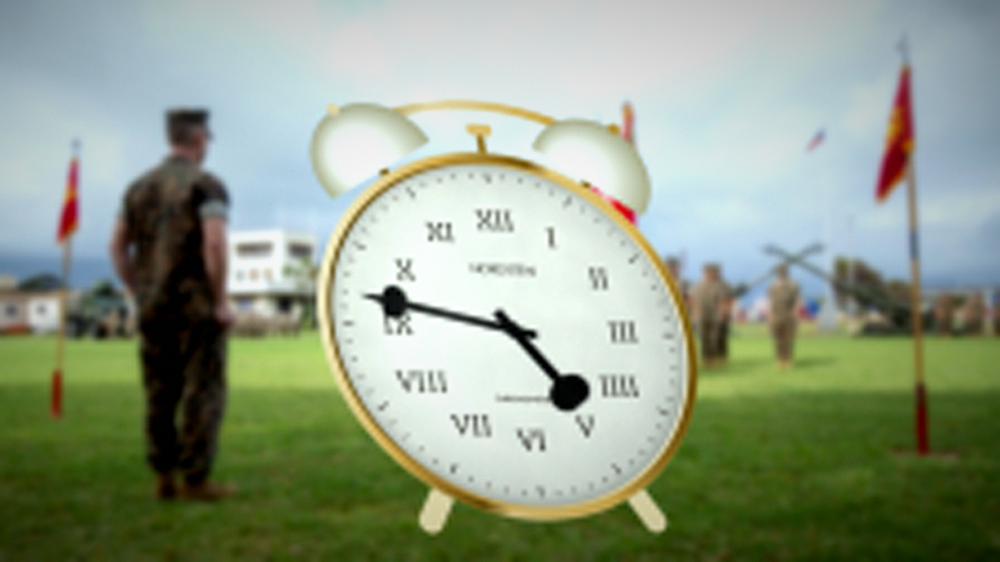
4:47
